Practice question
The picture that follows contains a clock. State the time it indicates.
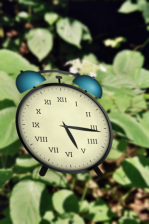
5:16
